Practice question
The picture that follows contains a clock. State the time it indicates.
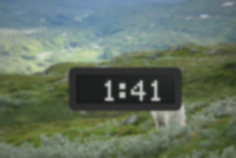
1:41
